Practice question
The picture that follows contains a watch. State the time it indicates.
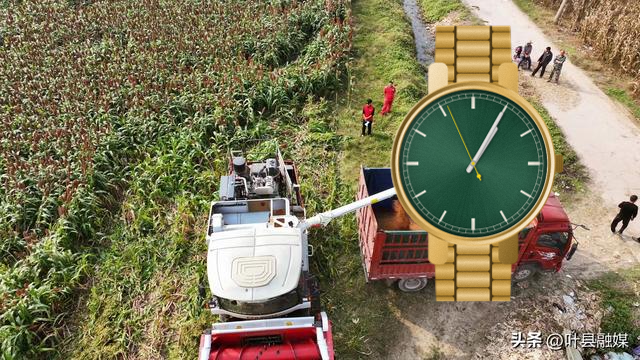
1:04:56
